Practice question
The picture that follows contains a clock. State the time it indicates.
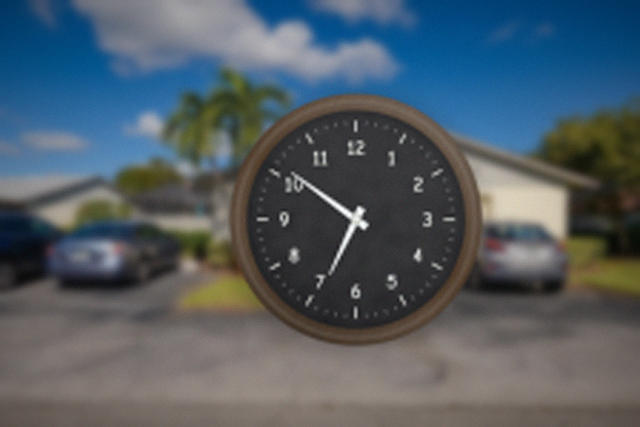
6:51
